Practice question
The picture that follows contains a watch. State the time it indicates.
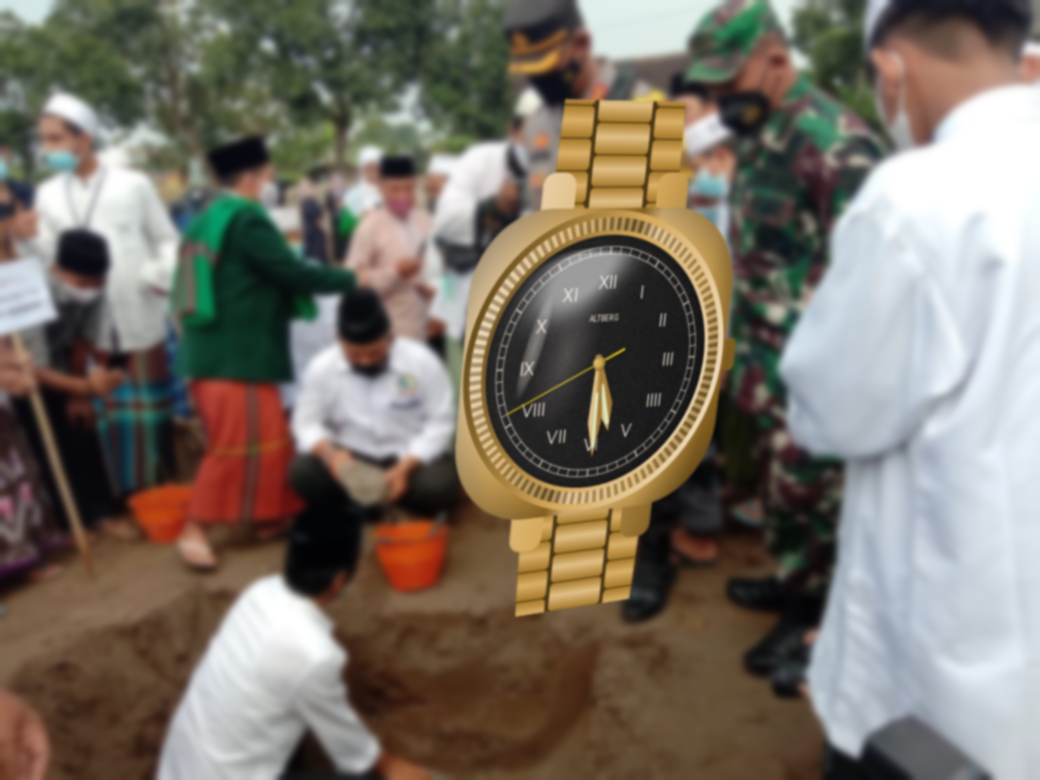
5:29:41
